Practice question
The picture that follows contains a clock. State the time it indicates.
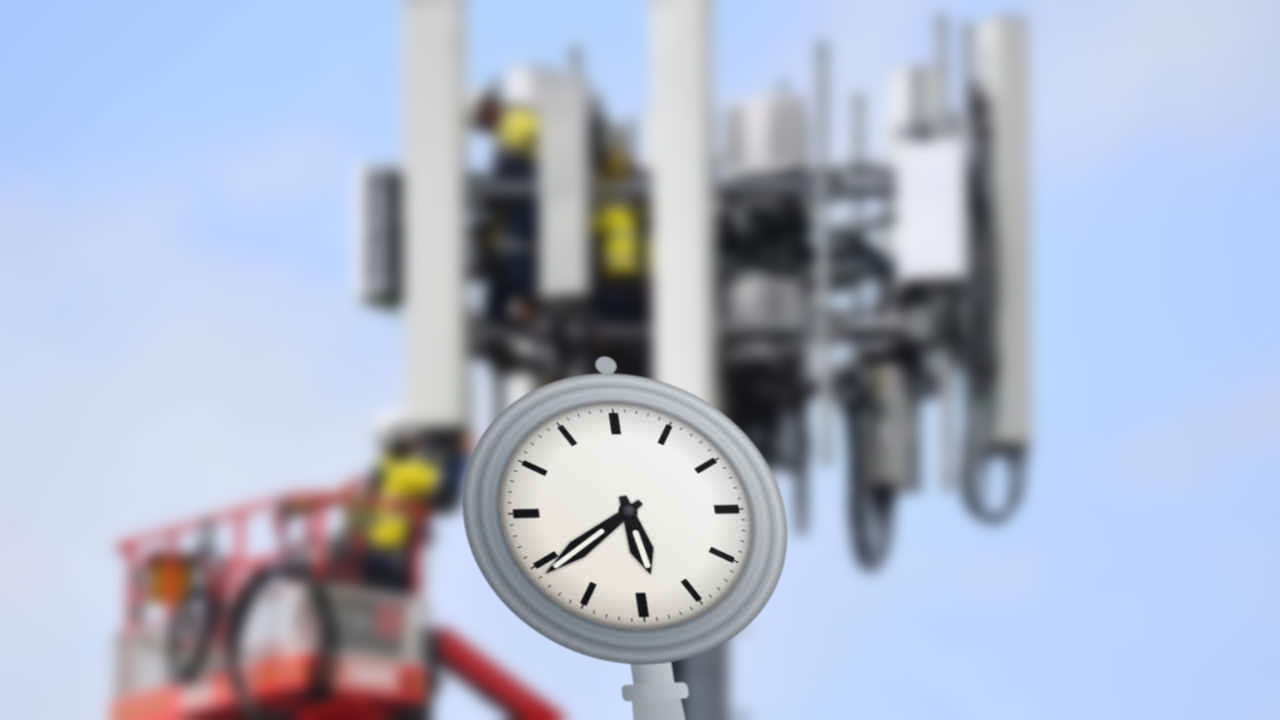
5:39
